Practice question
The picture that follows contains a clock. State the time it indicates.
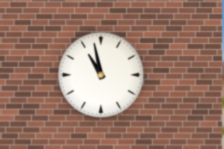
10:58
